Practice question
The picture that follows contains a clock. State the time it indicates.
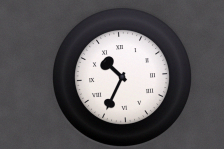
10:35
